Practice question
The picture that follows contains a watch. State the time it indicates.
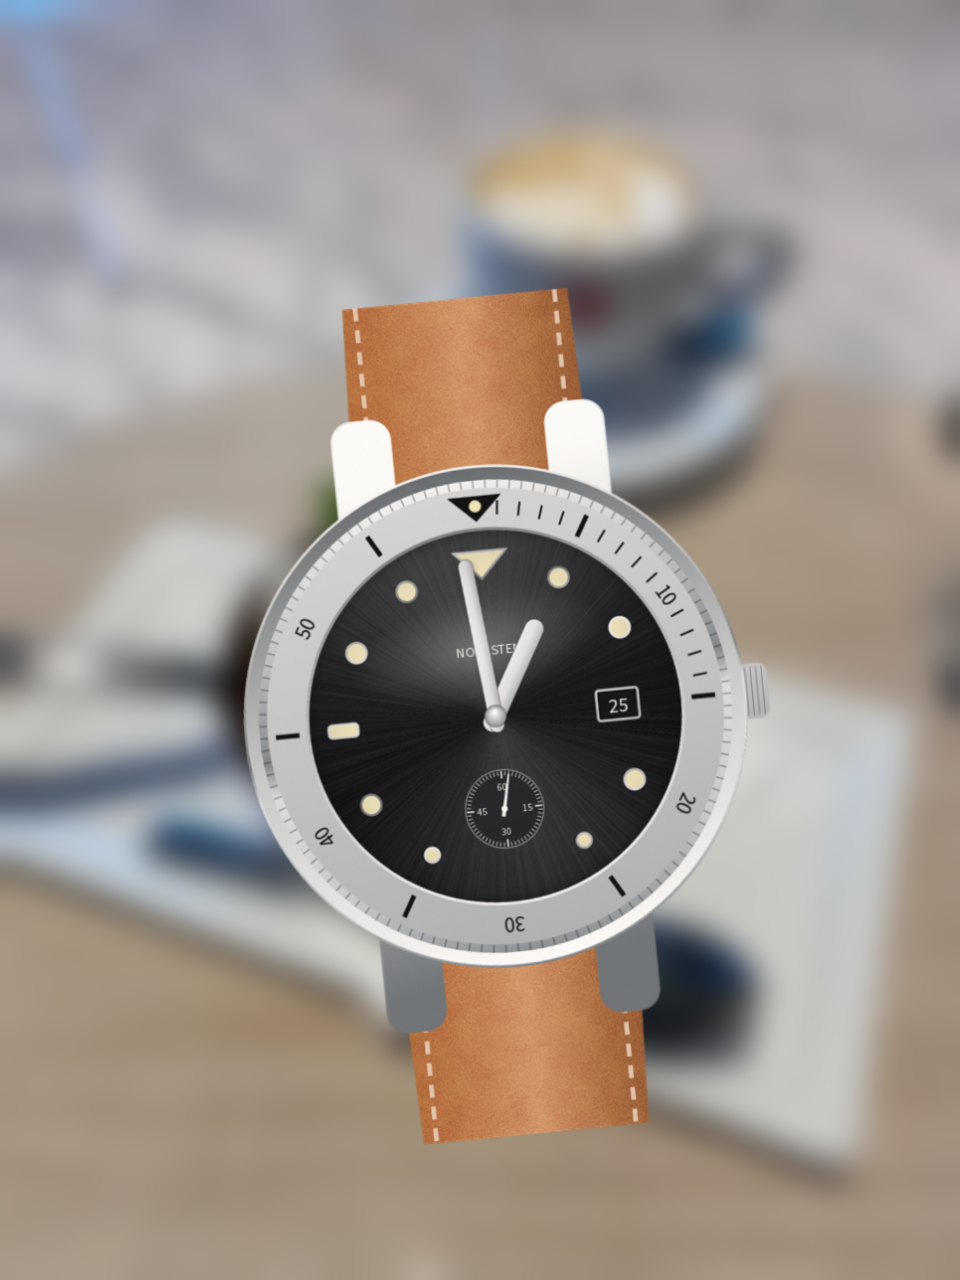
12:59:02
